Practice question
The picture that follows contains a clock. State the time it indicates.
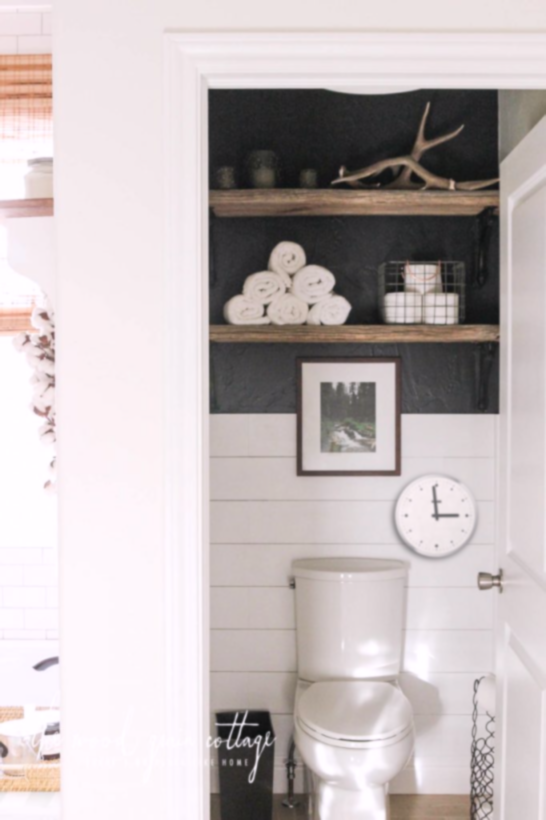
2:59
